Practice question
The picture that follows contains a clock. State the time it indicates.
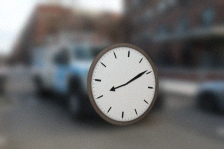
8:09
